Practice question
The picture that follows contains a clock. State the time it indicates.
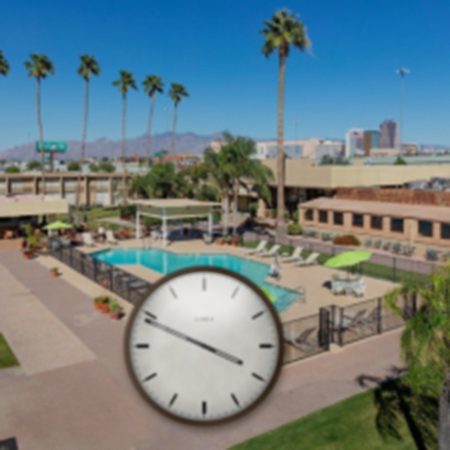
3:49
